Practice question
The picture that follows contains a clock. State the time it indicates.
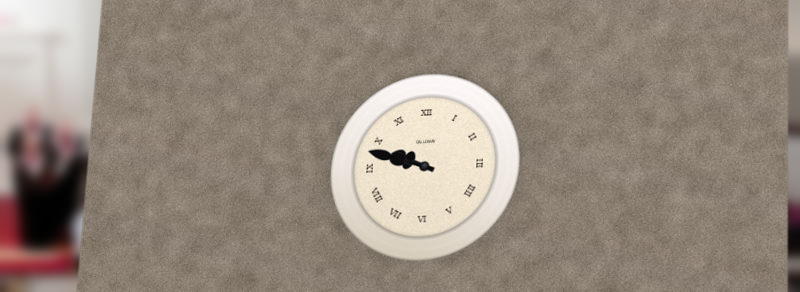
9:48
